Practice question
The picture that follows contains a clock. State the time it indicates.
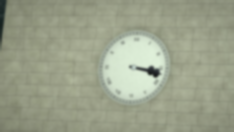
3:17
